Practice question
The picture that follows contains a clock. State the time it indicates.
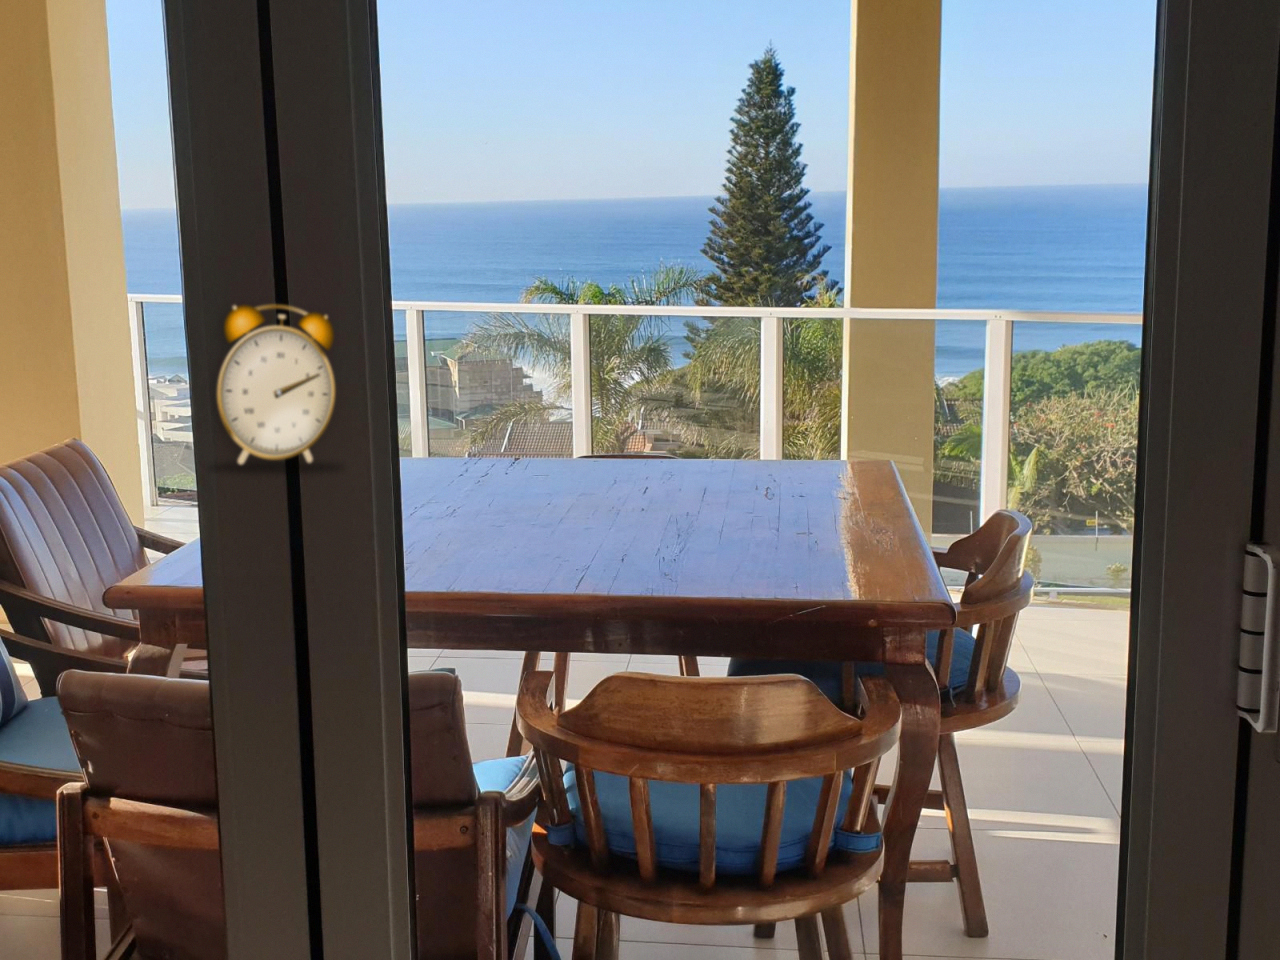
2:11
